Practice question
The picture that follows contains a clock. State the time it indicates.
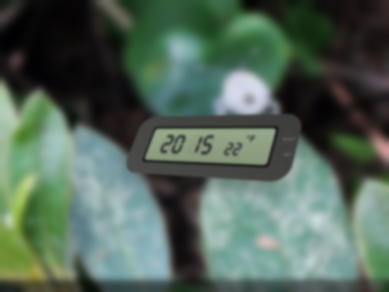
20:15
